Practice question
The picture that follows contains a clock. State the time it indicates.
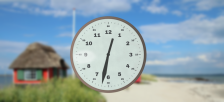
12:32
